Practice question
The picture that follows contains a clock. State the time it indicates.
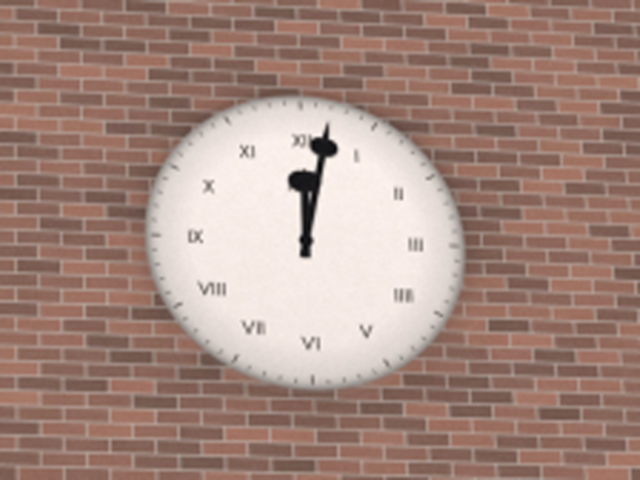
12:02
